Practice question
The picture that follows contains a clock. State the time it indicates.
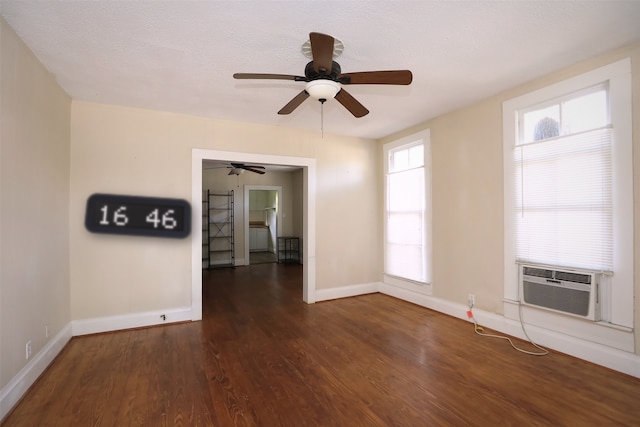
16:46
